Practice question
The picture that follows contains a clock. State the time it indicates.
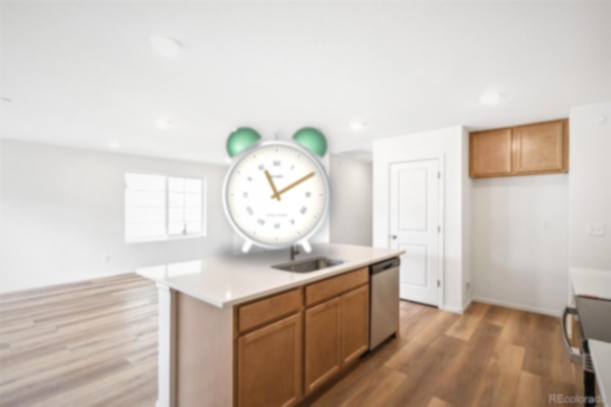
11:10
